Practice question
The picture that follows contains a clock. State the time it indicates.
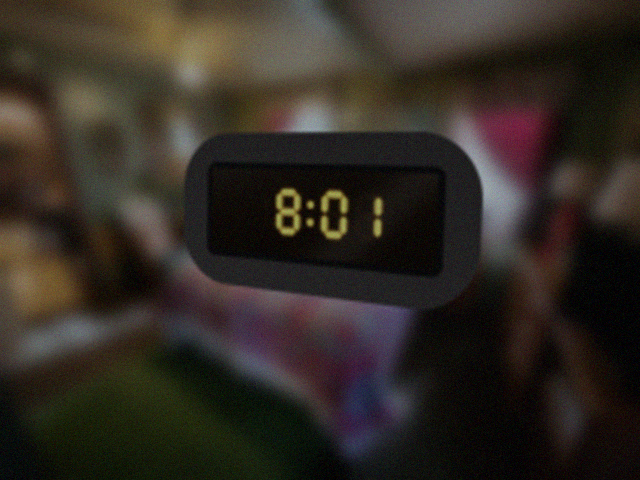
8:01
